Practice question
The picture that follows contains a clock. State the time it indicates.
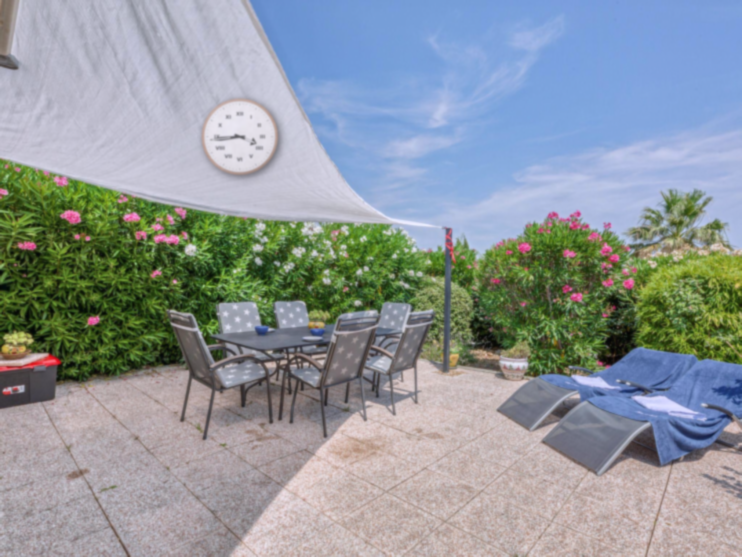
3:44
